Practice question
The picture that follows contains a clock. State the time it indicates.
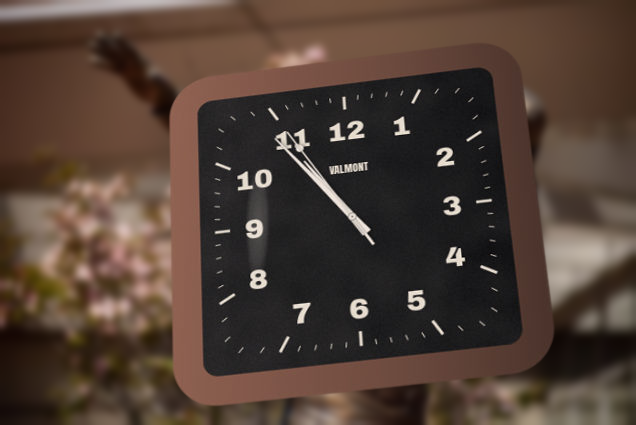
10:53:55
